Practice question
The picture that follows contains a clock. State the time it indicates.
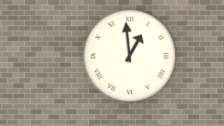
12:59
